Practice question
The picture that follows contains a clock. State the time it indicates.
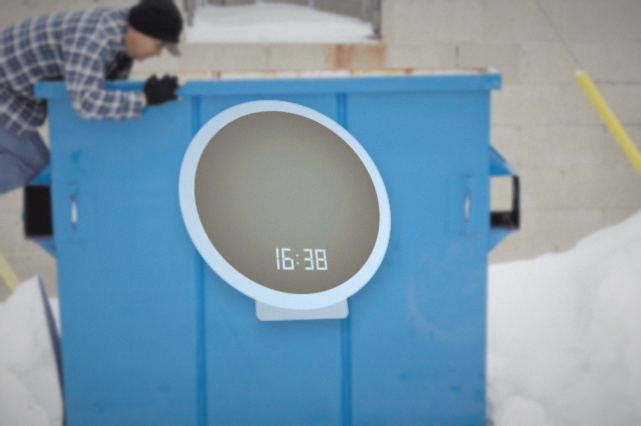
16:38
